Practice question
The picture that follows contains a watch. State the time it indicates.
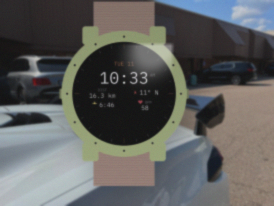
10:33
